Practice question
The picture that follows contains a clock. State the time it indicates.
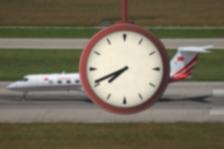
7:41
